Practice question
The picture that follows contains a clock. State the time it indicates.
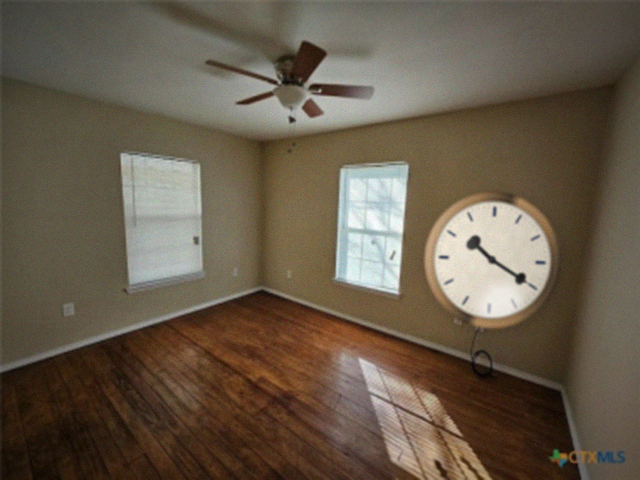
10:20
